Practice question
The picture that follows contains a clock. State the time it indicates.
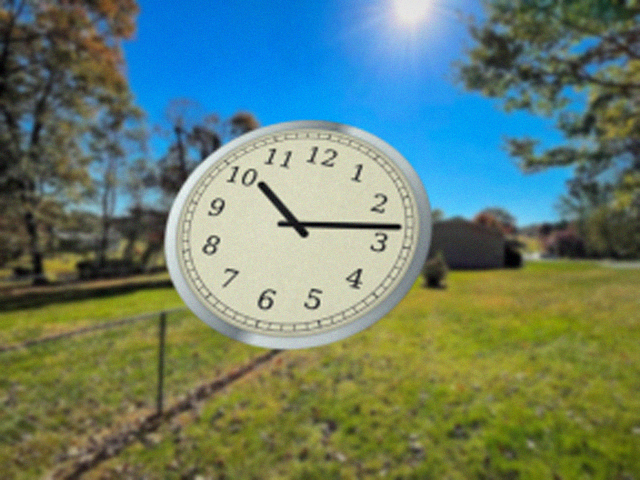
10:13
